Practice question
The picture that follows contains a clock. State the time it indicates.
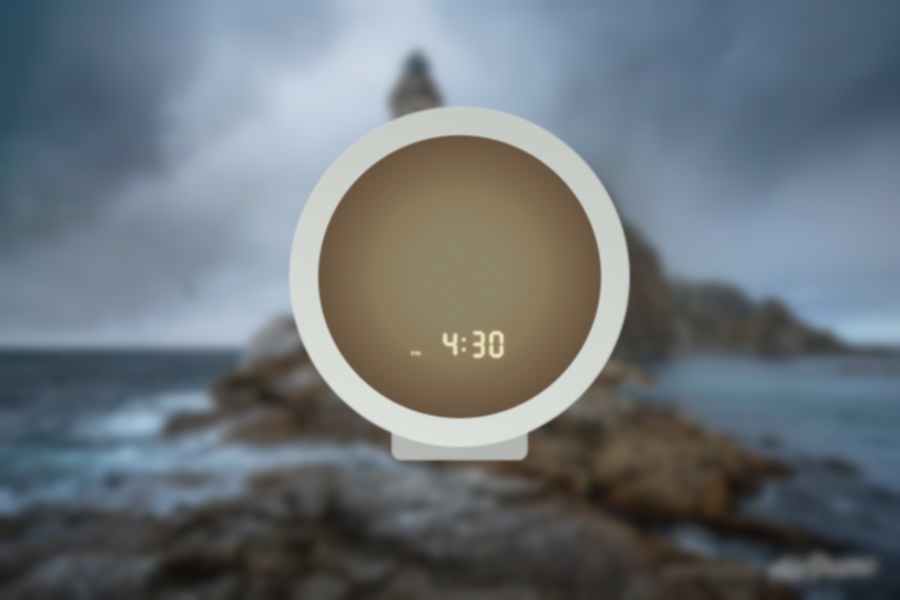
4:30
